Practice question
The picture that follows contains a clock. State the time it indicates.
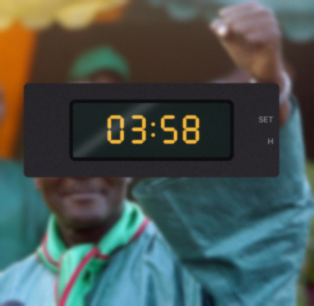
3:58
